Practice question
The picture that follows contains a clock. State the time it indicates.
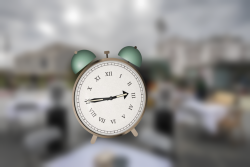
2:45
